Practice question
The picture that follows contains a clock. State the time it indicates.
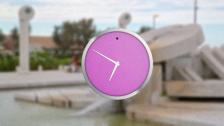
6:50
